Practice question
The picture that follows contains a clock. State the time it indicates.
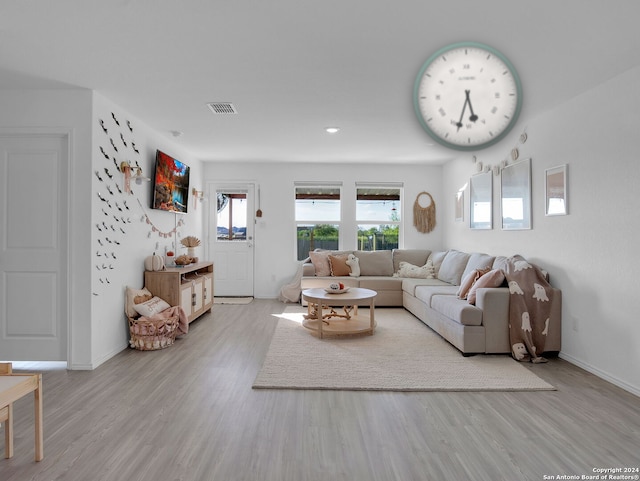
5:33
